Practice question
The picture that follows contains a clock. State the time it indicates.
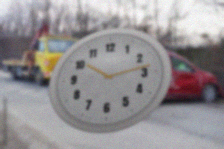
10:13
